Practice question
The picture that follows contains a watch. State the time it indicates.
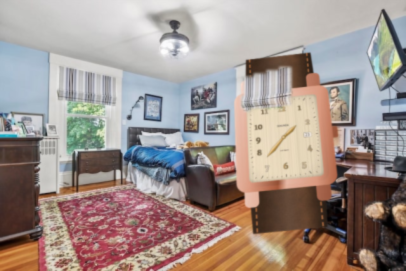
1:37
